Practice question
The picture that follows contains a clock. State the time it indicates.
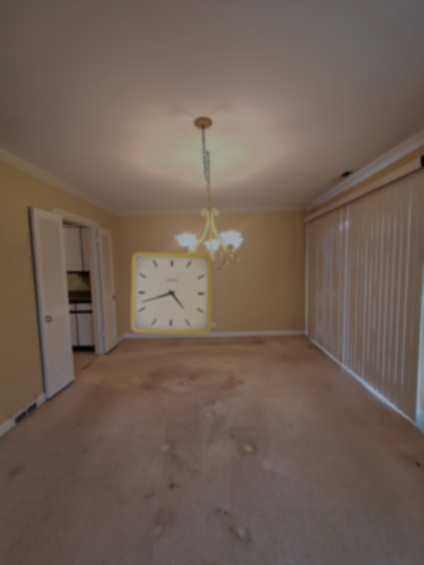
4:42
